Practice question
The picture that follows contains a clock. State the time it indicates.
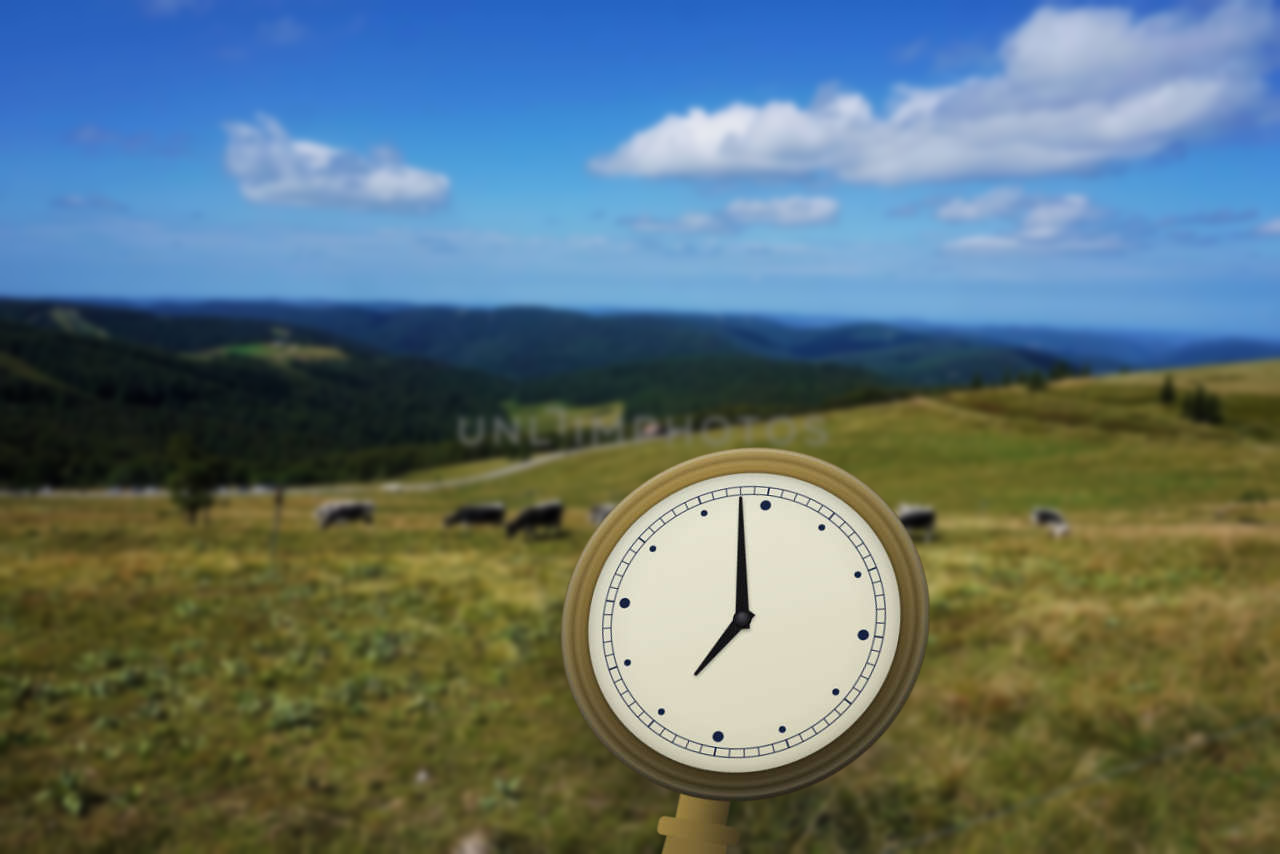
6:58
